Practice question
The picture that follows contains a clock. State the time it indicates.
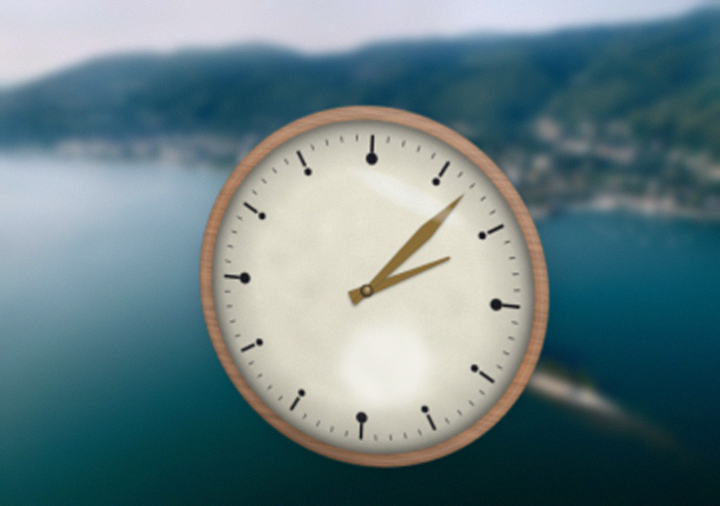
2:07
